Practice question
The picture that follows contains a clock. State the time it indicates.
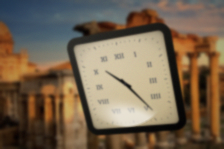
10:24
